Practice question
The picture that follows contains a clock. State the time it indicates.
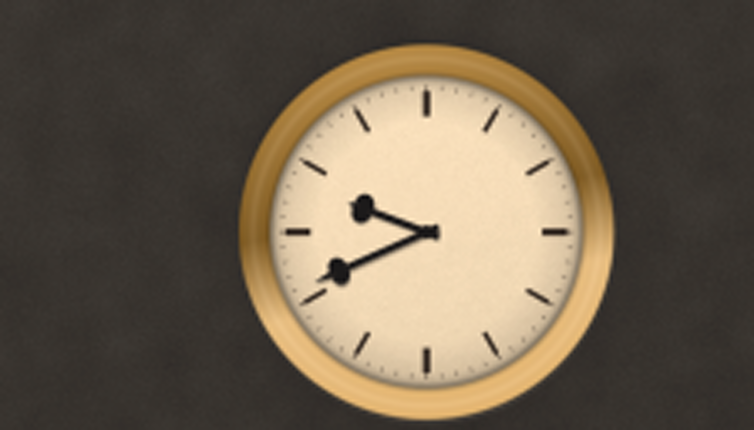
9:41
